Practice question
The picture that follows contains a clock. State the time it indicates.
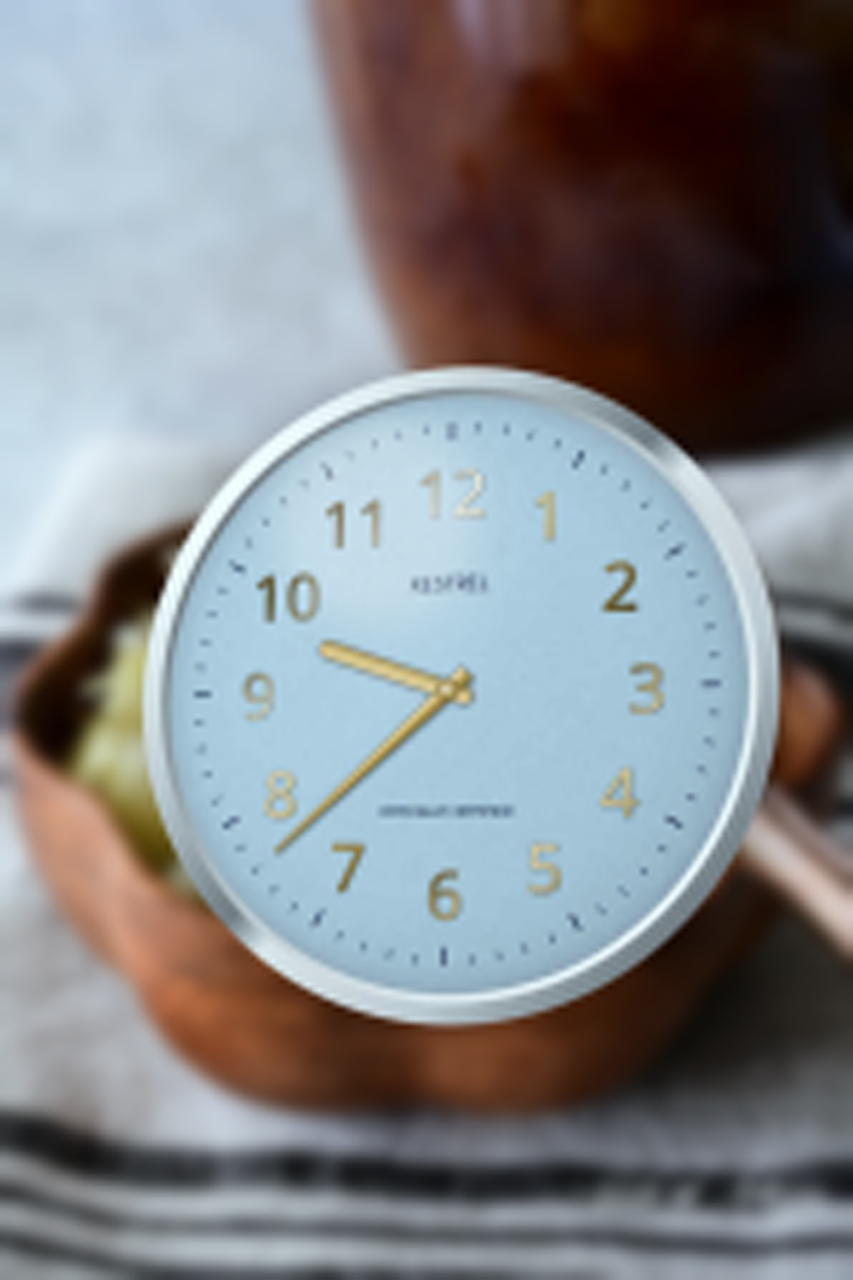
9:38
